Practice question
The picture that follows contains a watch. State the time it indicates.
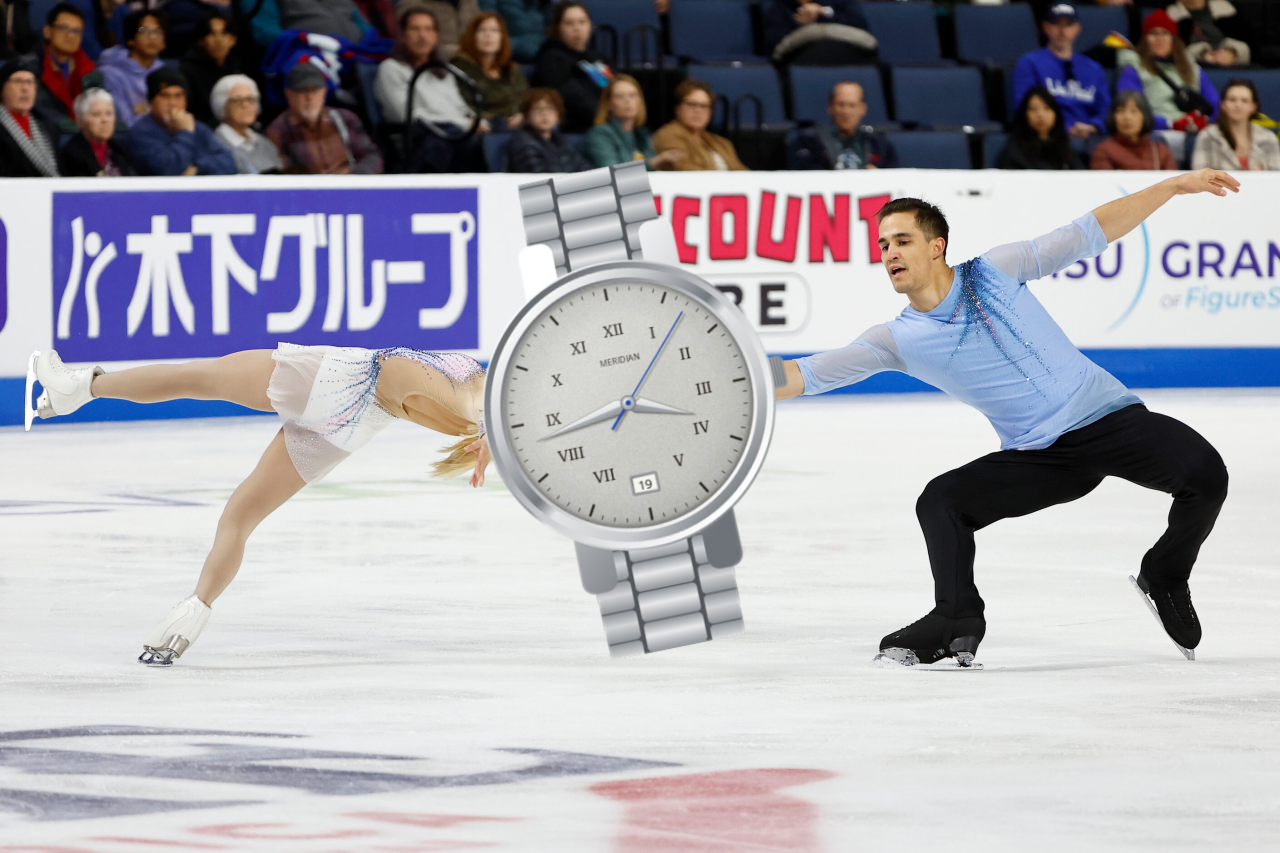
3:43:07
